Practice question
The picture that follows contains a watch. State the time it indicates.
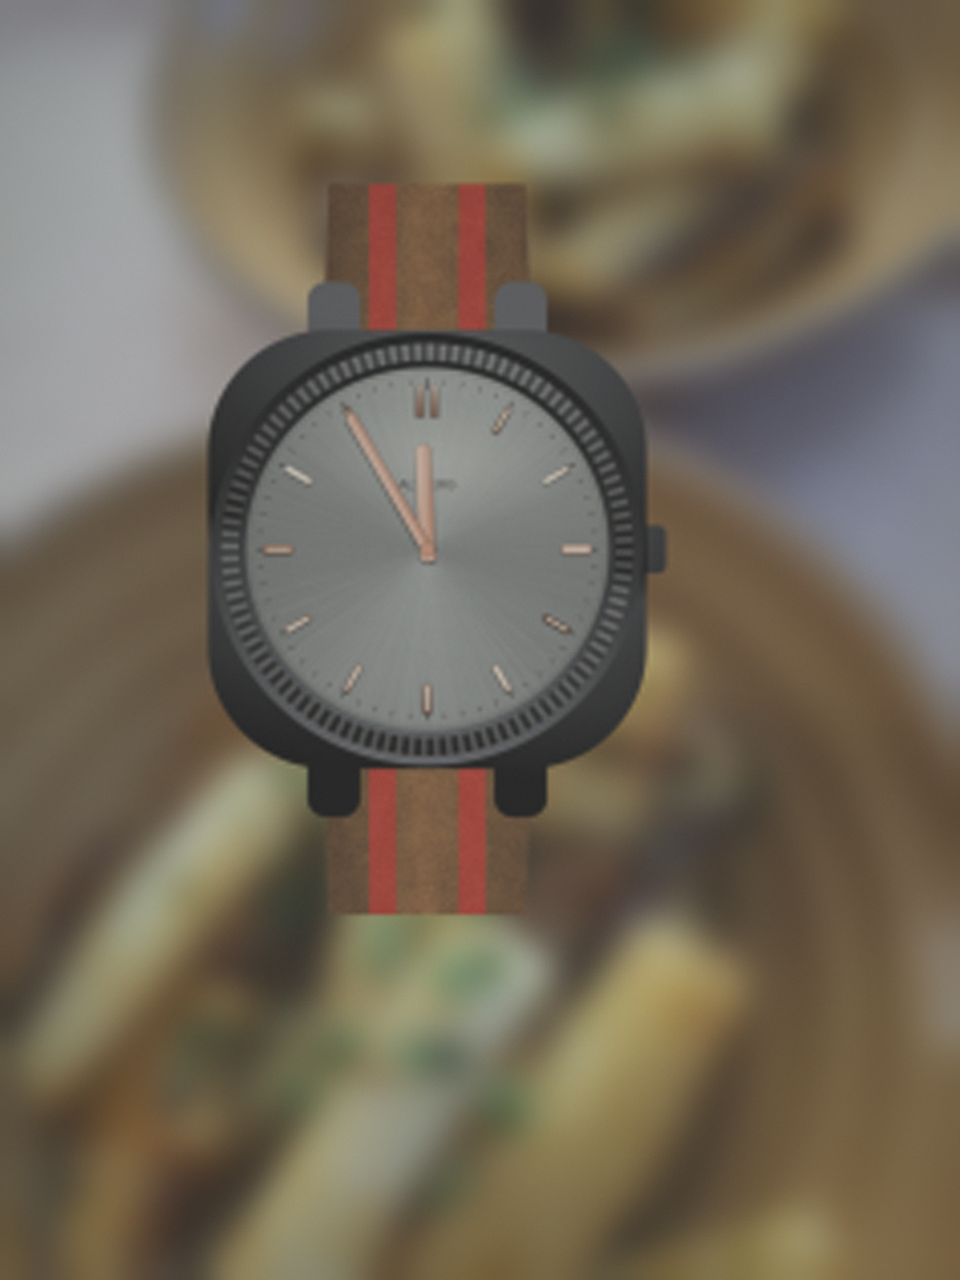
11:55
